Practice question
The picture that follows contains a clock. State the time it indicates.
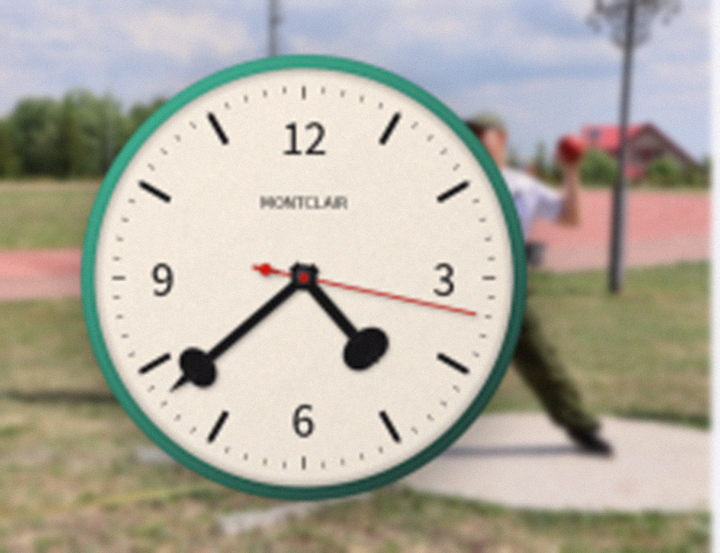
4:38:17
